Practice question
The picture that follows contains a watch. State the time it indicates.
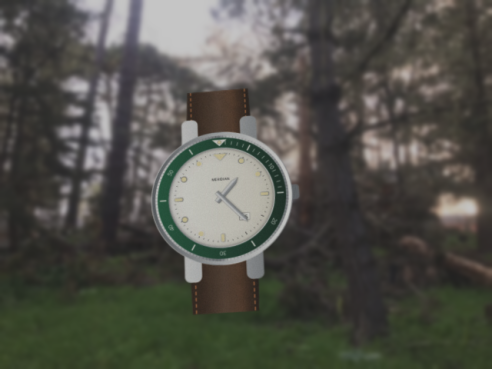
1:23
